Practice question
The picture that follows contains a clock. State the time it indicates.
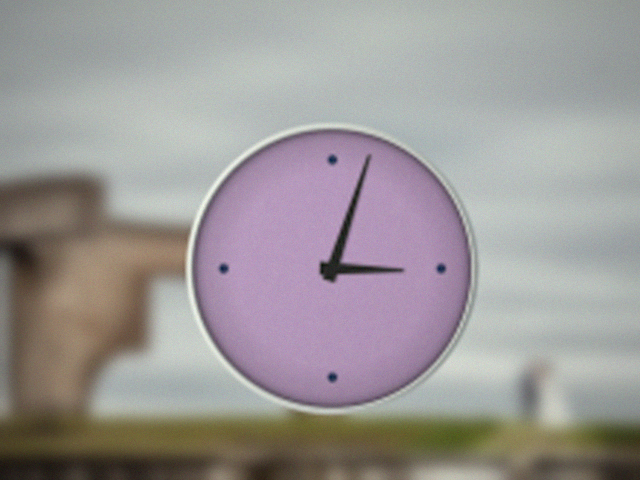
3:03
